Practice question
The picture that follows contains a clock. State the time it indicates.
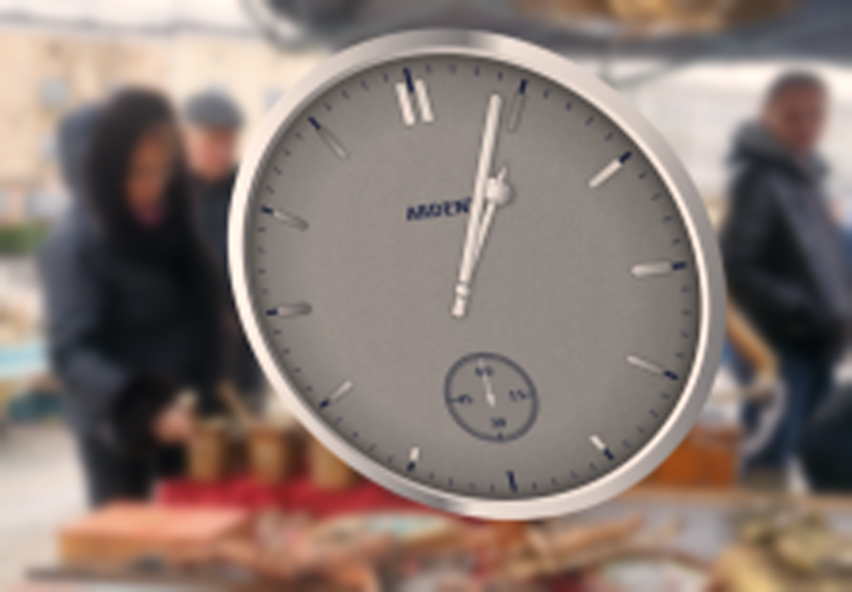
1:04
